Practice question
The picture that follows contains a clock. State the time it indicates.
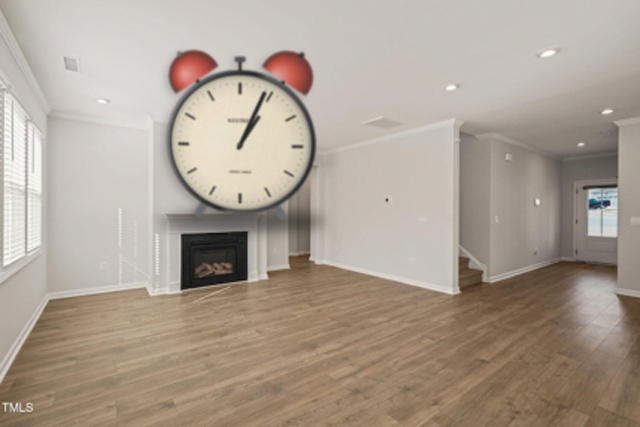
1:04
